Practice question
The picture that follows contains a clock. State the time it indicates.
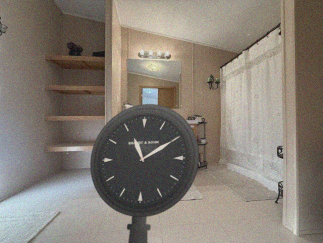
11:10
